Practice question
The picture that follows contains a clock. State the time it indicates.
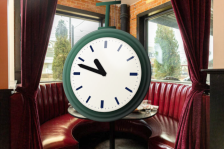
10:48
